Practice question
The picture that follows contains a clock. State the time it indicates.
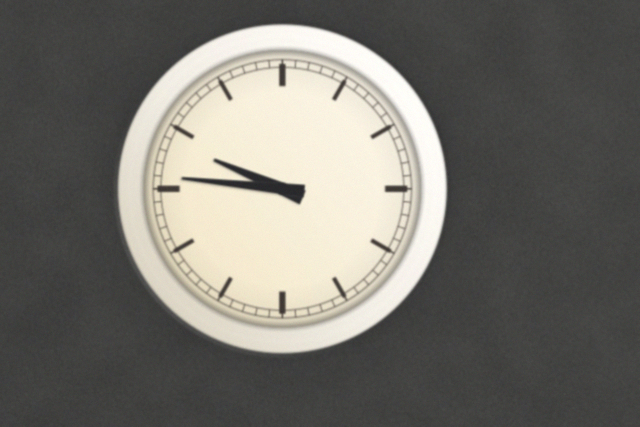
9:46
